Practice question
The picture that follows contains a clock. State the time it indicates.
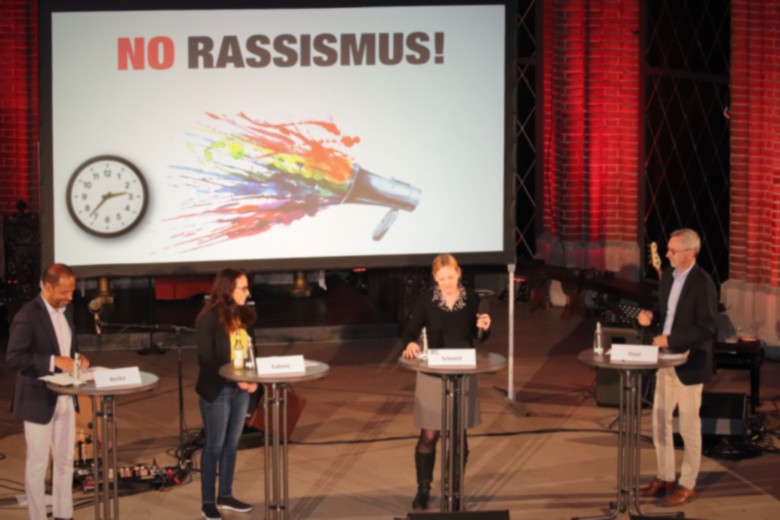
2:37
